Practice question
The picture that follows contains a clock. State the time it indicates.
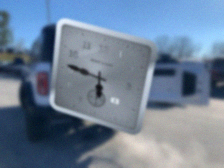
5:46
